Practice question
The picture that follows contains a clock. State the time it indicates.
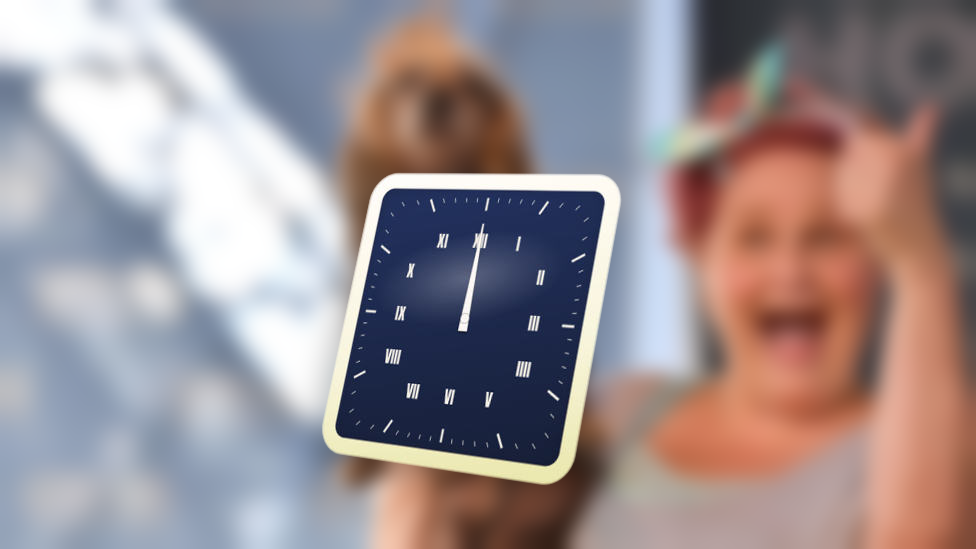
12:00
